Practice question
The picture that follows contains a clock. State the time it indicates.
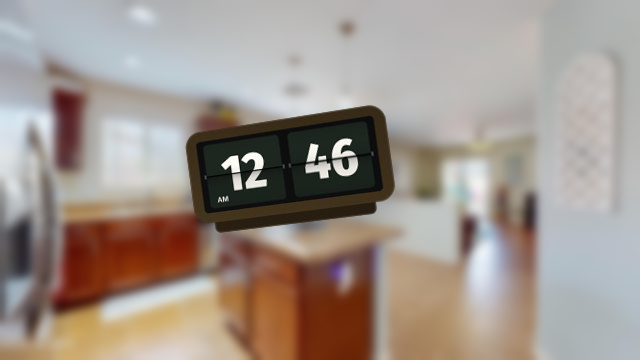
12:46
